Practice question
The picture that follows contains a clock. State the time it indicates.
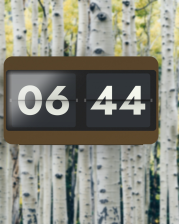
6:44
